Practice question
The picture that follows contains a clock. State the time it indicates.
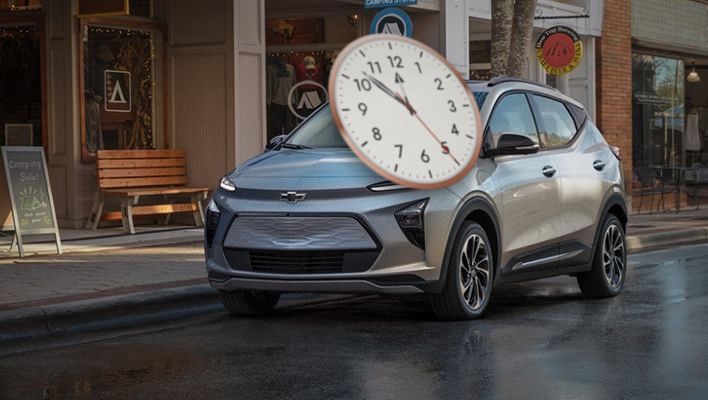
11:52:25
